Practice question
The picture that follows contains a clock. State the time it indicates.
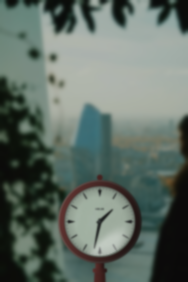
1:32
